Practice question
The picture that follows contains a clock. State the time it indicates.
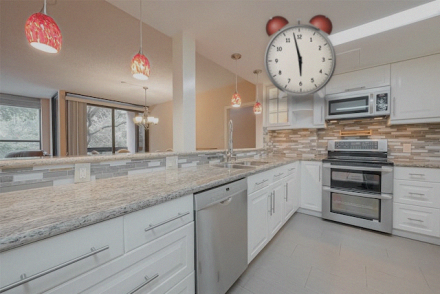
5:58
